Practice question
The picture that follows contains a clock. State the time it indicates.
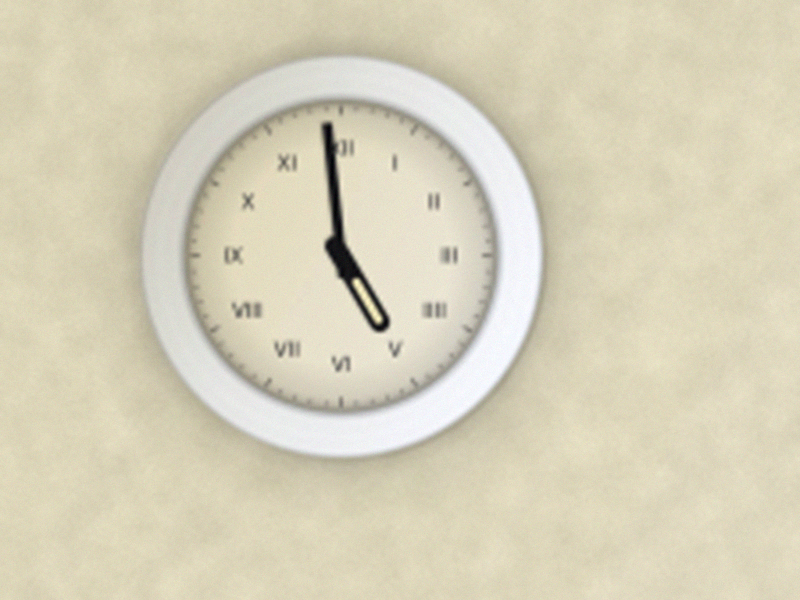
4:59
